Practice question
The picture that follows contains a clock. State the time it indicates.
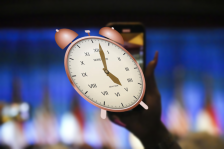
5:02
